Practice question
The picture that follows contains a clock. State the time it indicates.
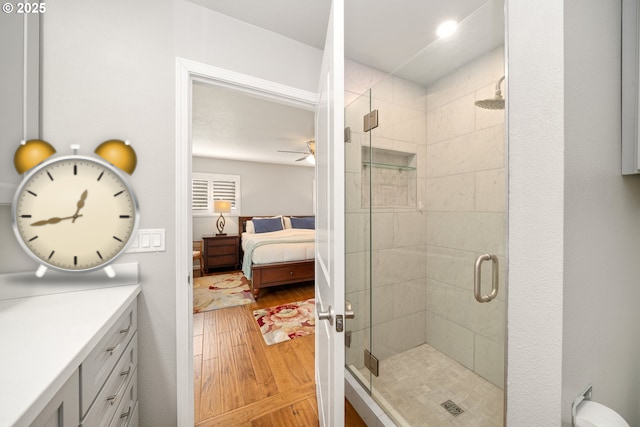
12:43
